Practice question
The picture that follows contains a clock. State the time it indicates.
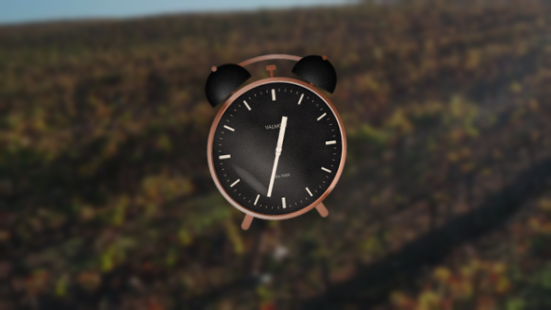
12:33
